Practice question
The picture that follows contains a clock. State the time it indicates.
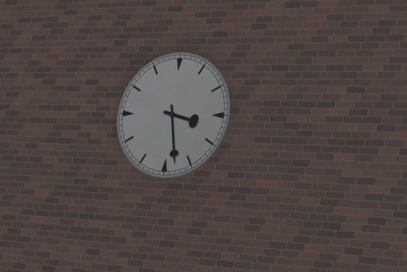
3:28
